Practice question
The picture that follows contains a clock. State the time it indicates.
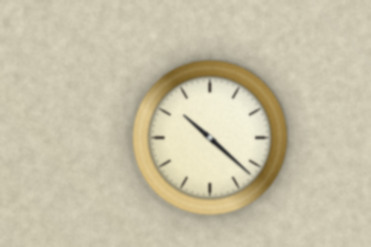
10:22
